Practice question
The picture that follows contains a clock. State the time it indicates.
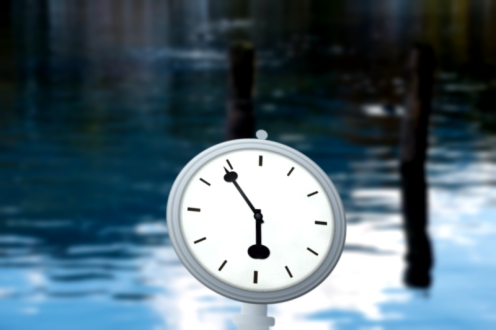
5:54
